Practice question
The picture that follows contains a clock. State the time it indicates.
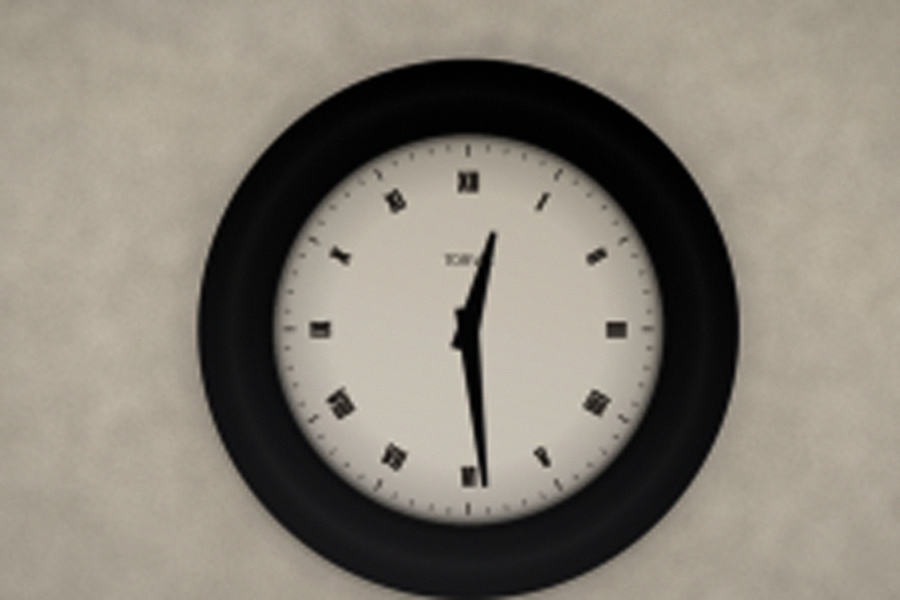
12:29
